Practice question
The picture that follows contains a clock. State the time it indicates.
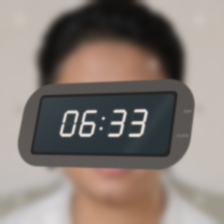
6:33
